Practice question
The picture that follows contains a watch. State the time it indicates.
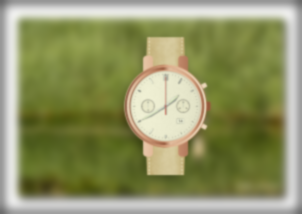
1:40
